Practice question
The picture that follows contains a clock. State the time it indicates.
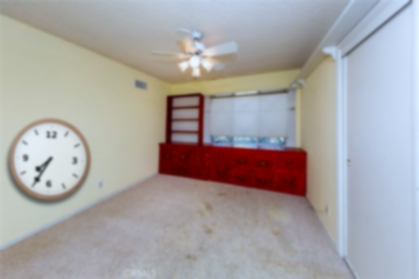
7:35
